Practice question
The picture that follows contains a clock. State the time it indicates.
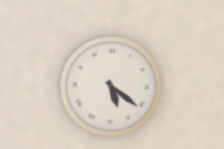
5:21
